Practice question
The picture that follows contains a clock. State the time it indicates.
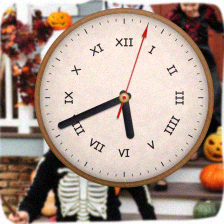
5:41:03
